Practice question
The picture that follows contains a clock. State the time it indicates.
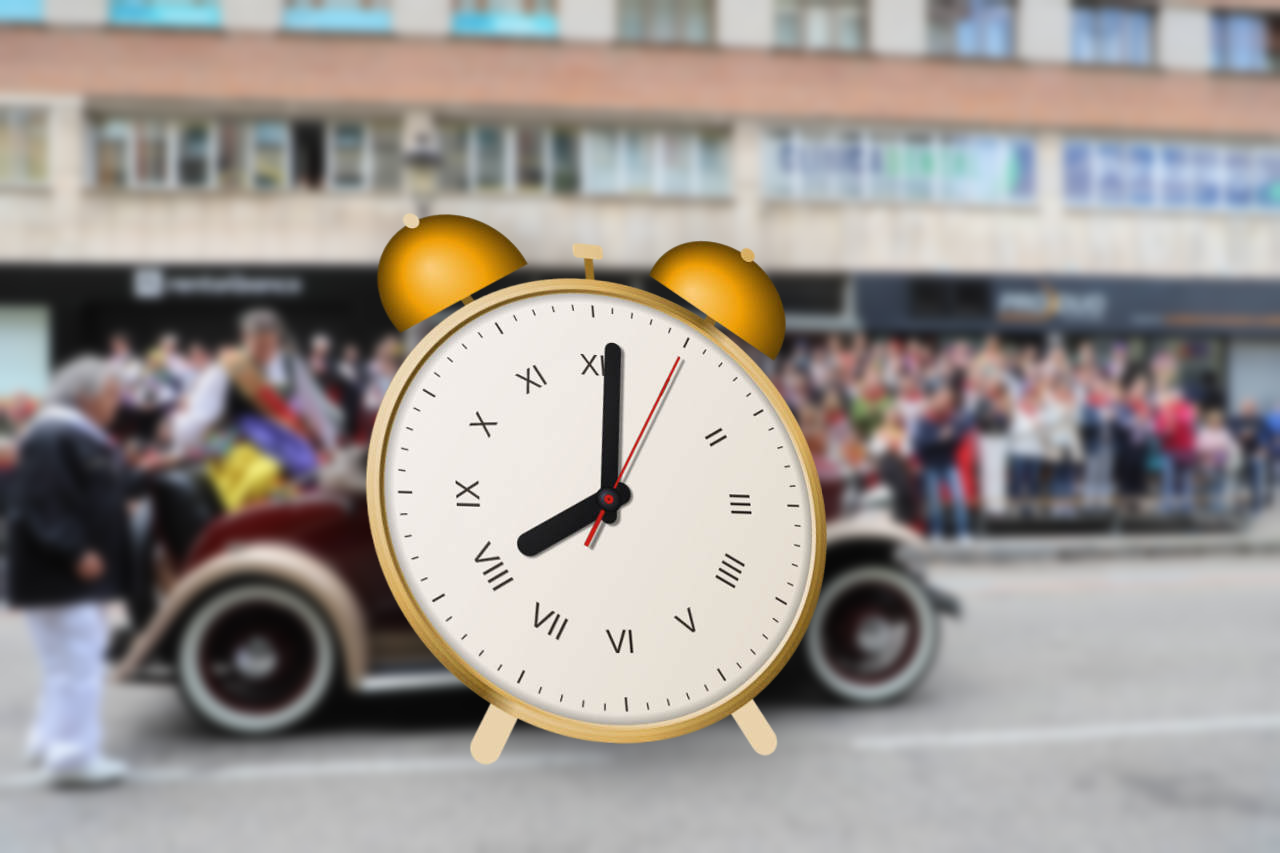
8:01:05
